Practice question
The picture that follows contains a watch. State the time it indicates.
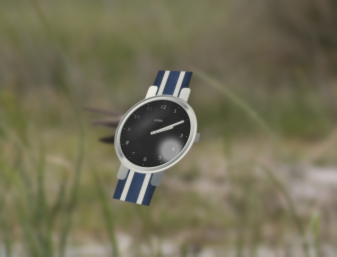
2:10
